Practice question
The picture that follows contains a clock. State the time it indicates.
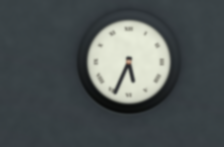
5:34
